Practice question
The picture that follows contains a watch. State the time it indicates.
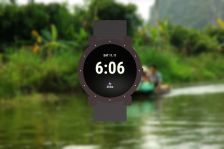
6:06
